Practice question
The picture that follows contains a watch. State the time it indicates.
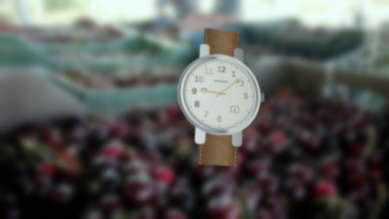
9:08
